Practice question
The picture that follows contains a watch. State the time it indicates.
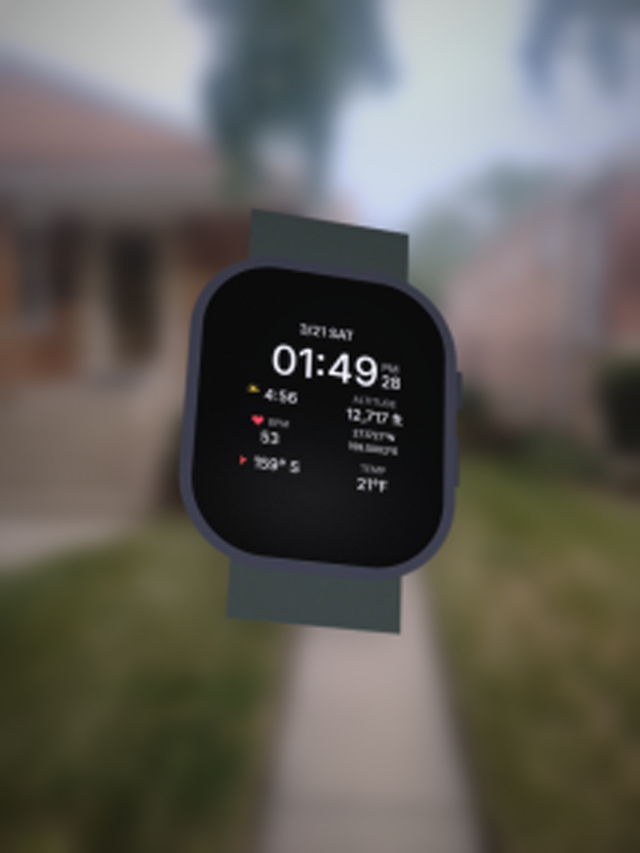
1:49
